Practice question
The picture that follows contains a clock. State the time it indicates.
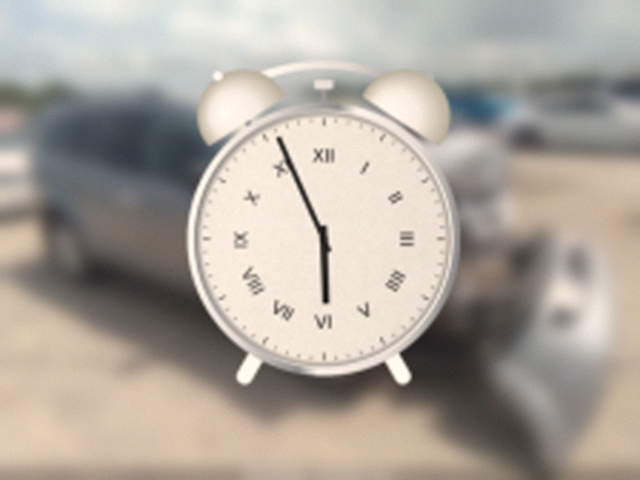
5:56
